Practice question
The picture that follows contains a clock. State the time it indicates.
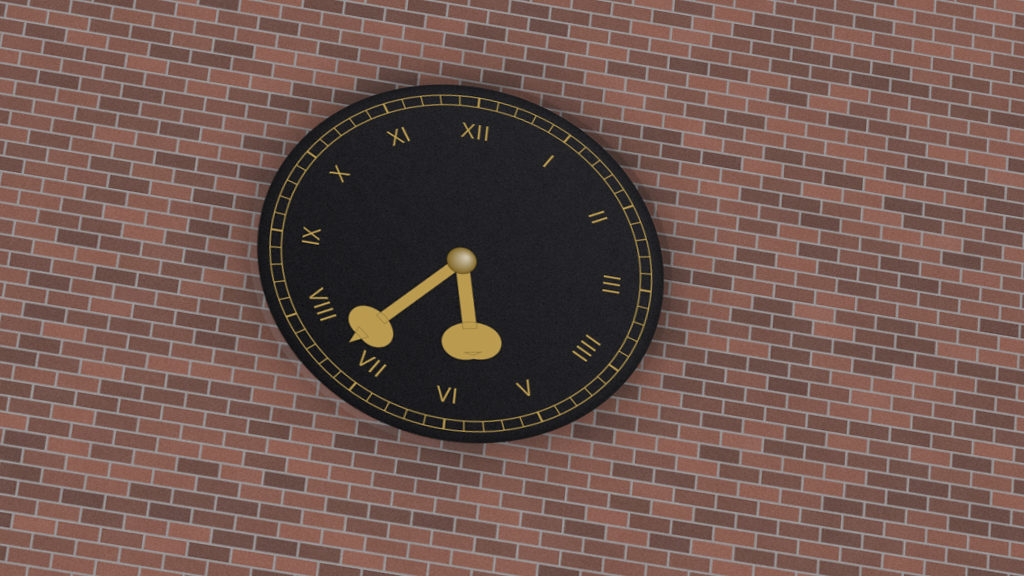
5:37
